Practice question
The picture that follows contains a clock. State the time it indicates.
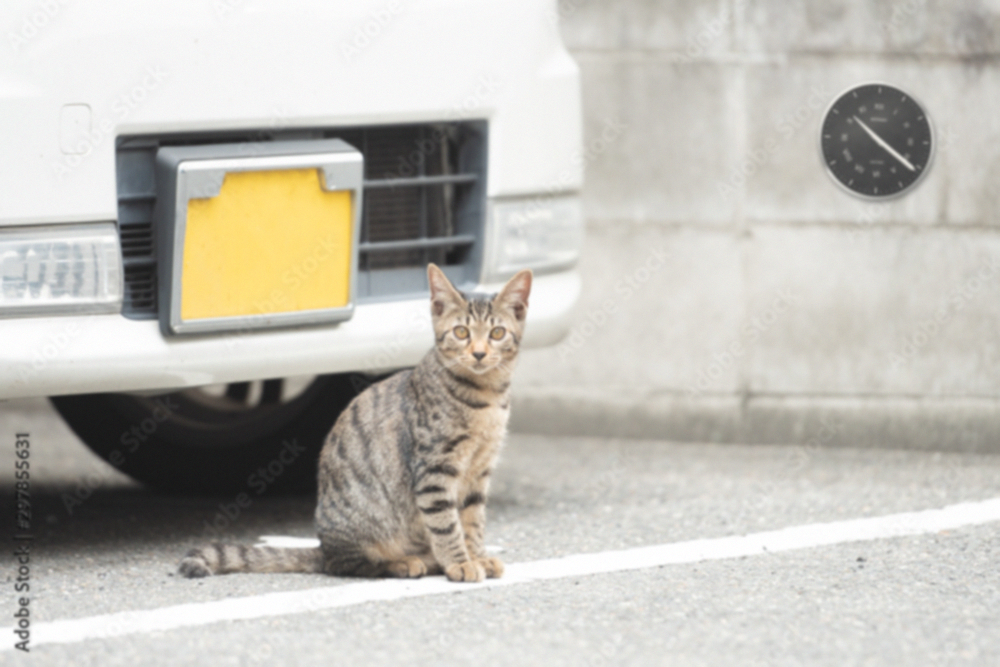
10:21
